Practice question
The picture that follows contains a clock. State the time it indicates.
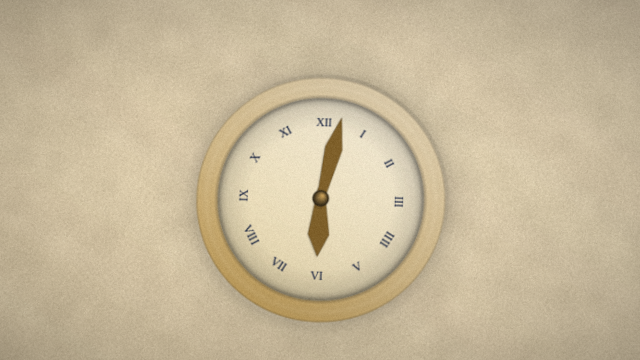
6:02
